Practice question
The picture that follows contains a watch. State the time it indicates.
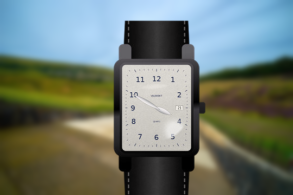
3:50
